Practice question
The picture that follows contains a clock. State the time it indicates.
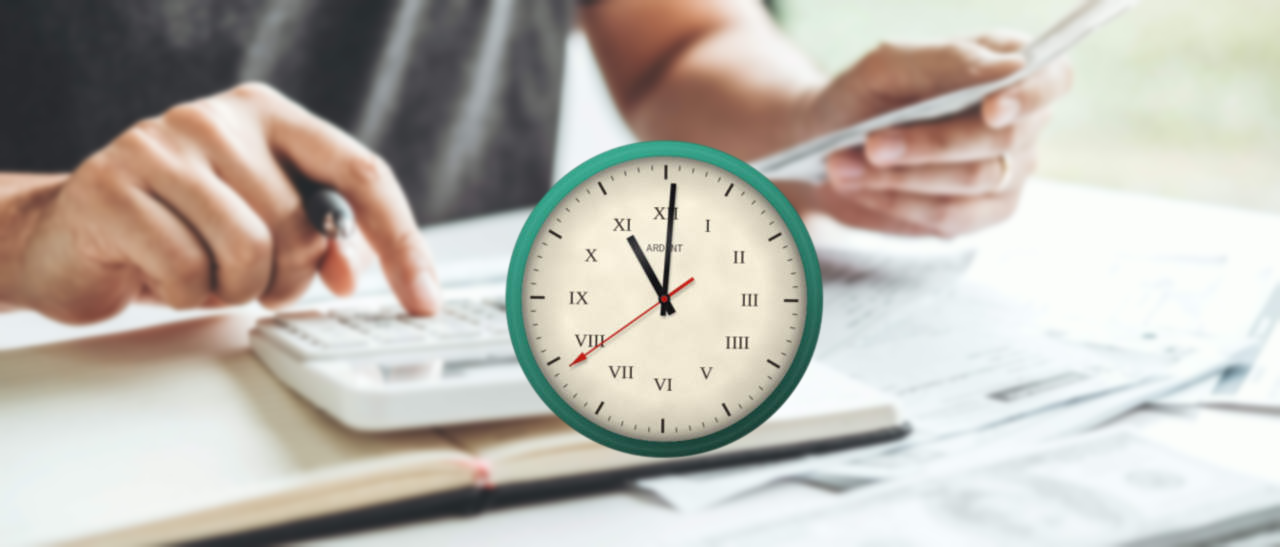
11:00:39
